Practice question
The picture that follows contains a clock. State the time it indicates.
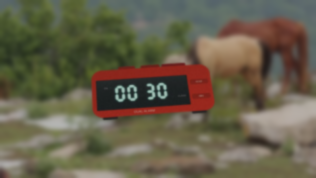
0:30
